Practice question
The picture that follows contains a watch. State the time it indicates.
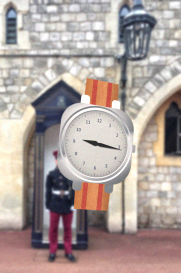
9:16
